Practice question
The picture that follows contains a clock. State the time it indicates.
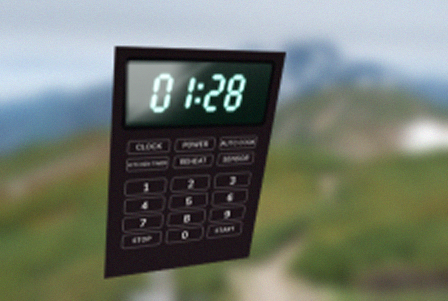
1:28
